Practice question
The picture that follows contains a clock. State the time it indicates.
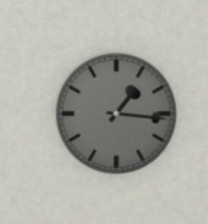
1:16
